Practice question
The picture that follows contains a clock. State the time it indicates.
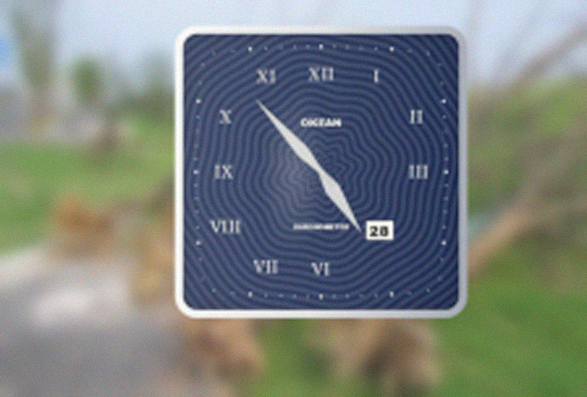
4:53
